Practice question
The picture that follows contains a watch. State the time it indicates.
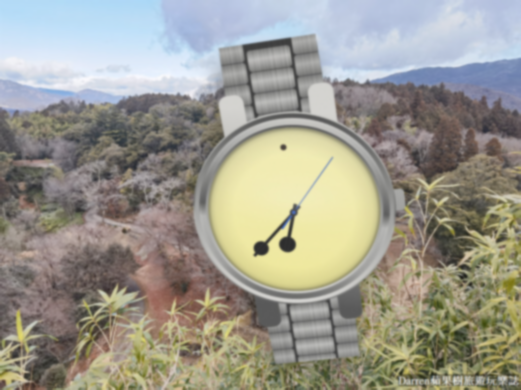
6:38:07
